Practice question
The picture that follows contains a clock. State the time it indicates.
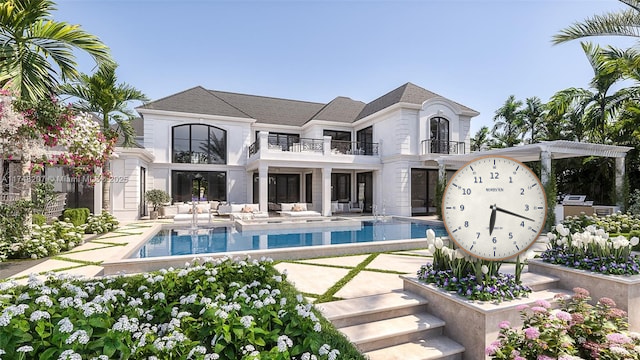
6:18
